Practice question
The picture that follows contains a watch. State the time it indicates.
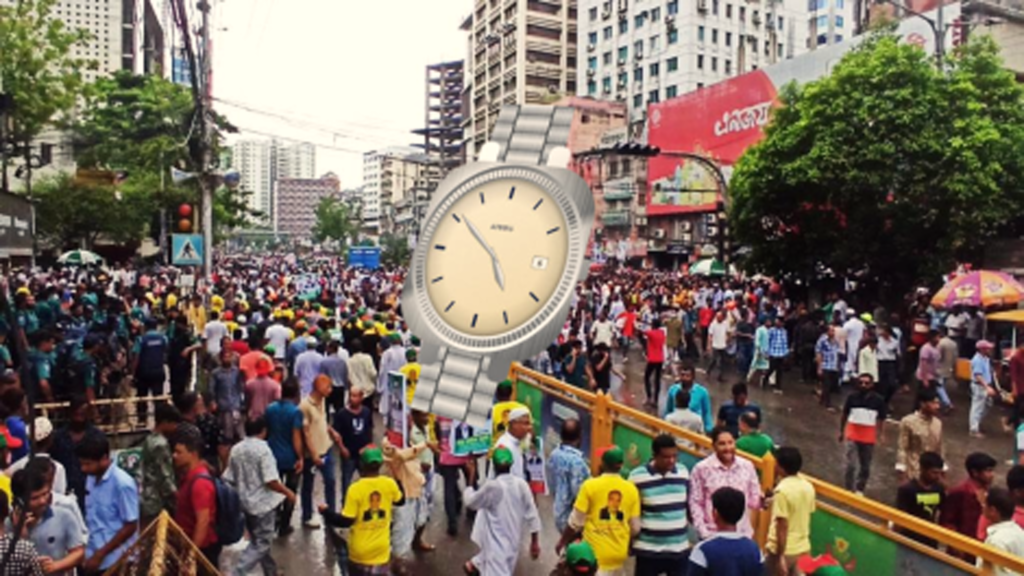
4:51
